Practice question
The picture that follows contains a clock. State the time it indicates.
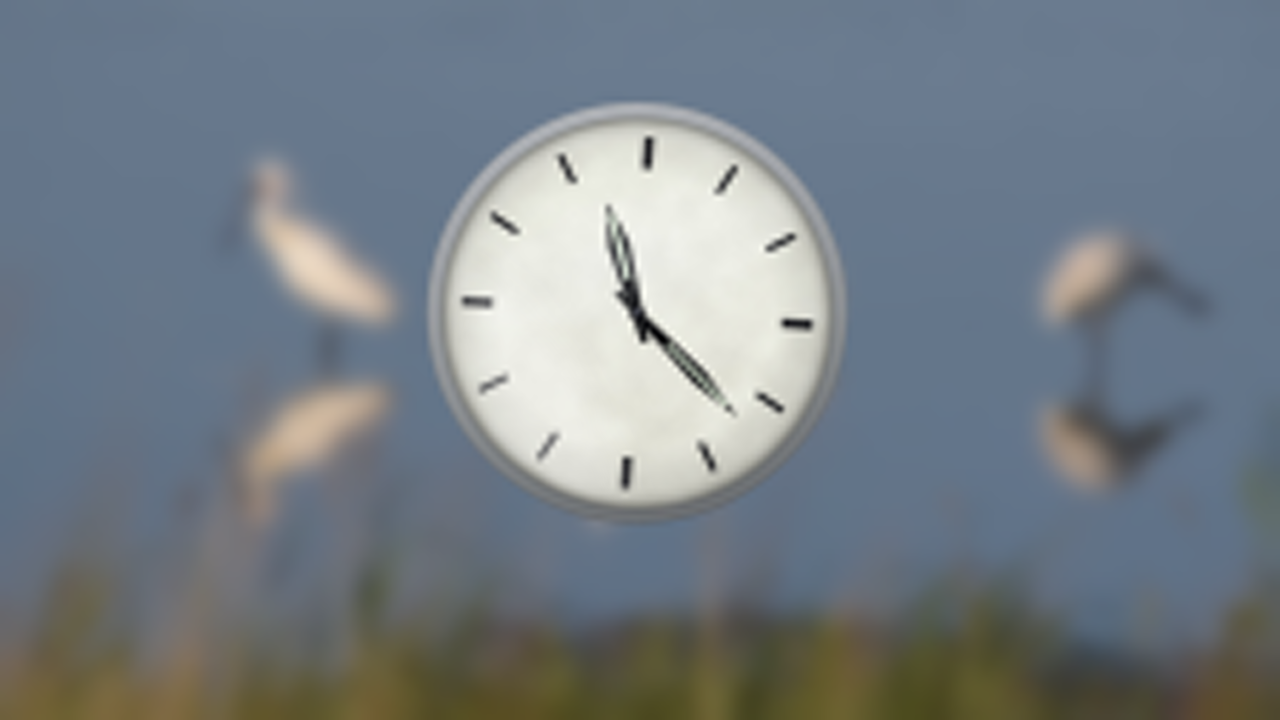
11:22
